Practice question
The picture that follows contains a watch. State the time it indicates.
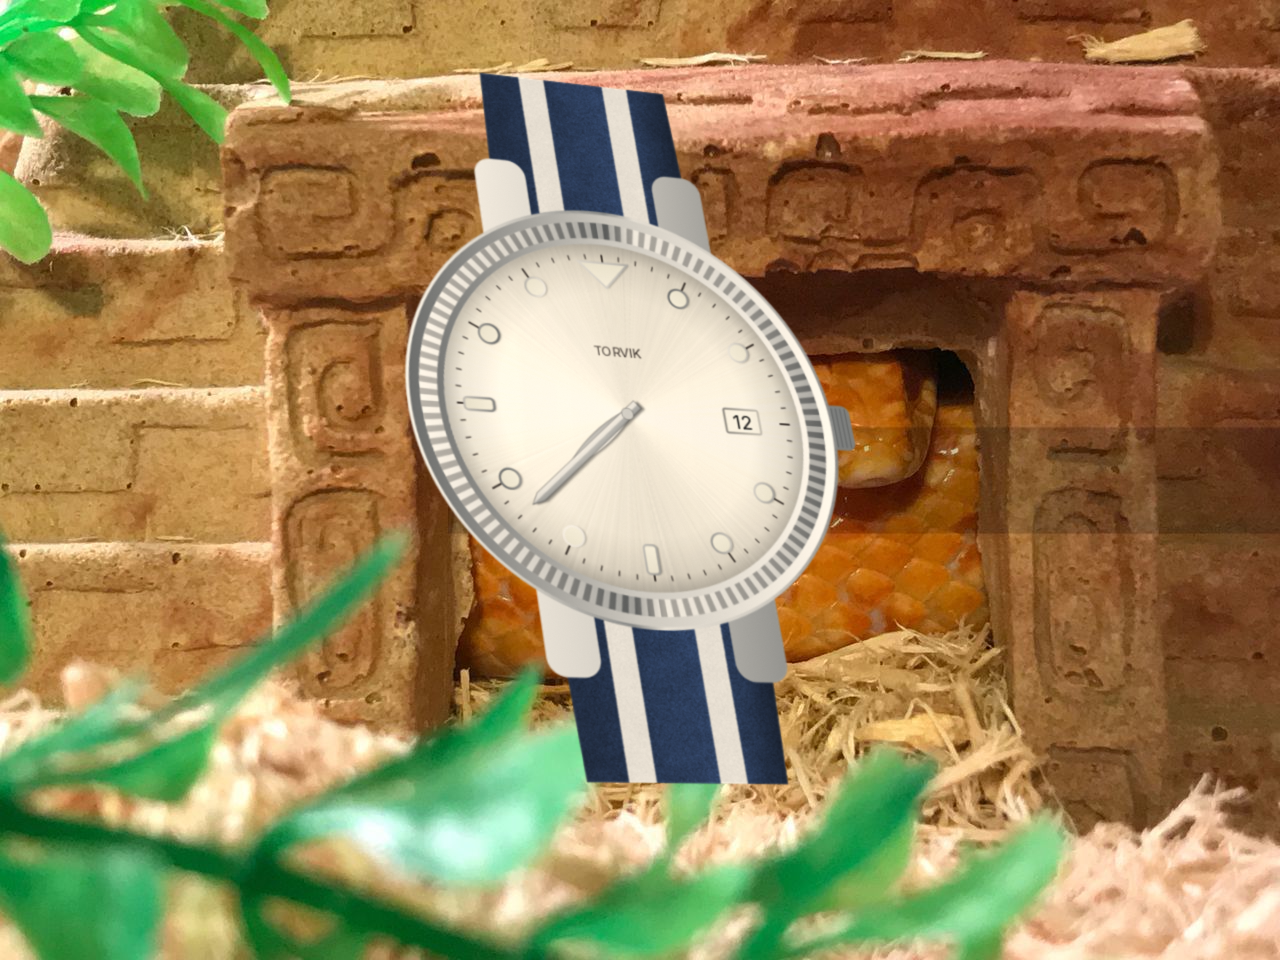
7:38
